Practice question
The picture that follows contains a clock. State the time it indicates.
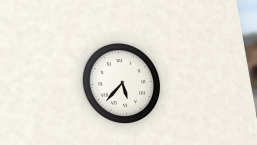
5:38
